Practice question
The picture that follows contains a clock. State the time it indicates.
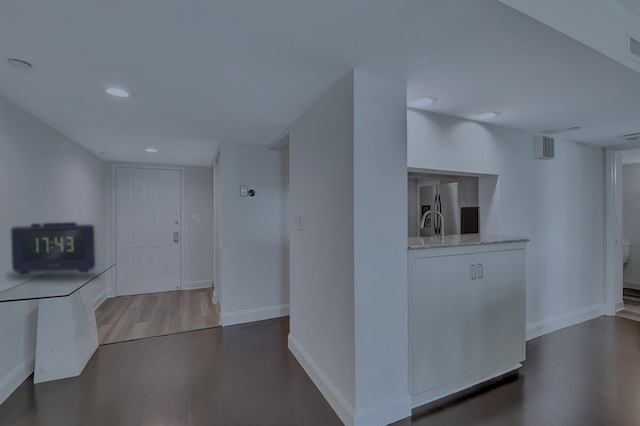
17:43
